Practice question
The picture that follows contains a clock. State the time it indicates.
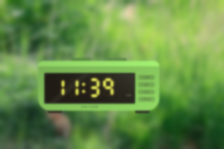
11:39
